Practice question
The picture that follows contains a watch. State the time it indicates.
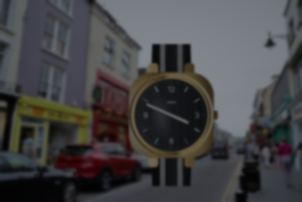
3:49
